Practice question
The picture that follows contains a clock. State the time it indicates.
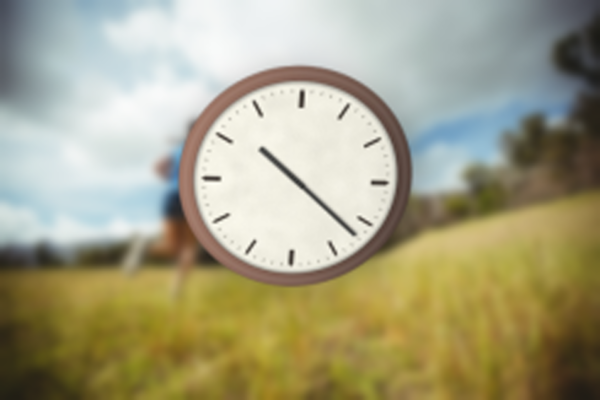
10:22
